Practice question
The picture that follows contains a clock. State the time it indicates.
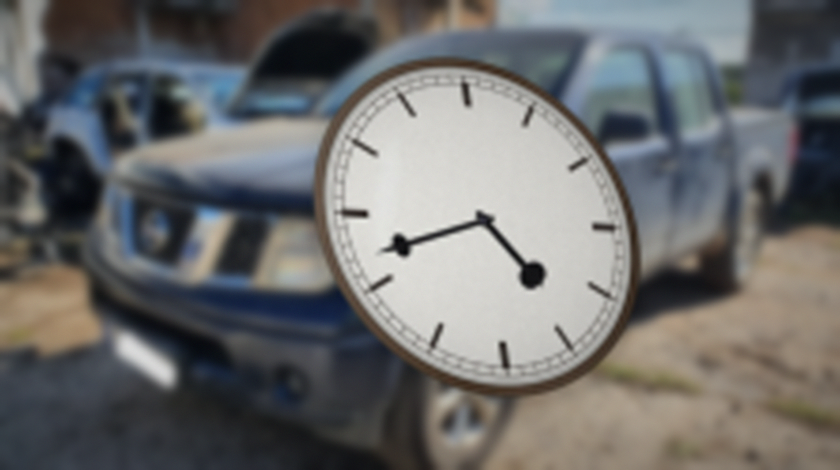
4:42
